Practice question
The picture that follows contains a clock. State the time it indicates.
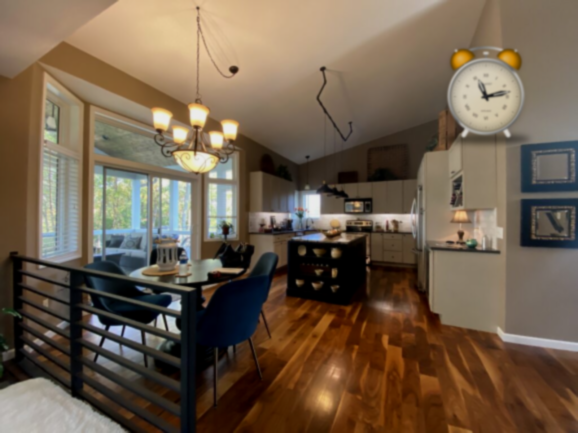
11:13
